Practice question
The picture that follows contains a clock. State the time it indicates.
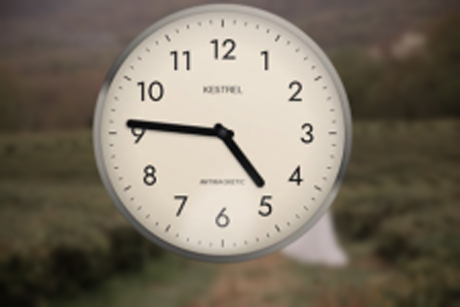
4:46
